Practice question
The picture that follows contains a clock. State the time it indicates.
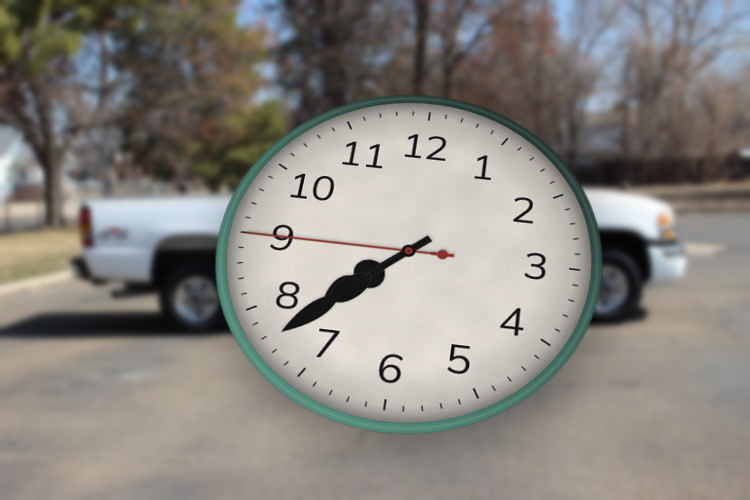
7:37:45
